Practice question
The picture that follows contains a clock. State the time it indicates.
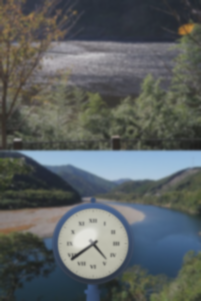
4:39
